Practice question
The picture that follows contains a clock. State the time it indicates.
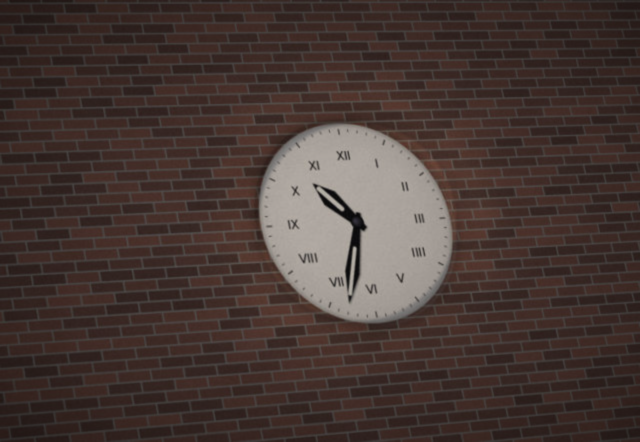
10:33
